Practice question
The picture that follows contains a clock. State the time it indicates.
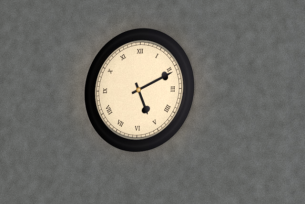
5:11
